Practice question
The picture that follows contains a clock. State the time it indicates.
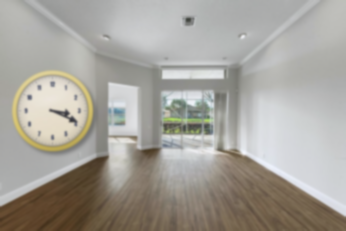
3:19
